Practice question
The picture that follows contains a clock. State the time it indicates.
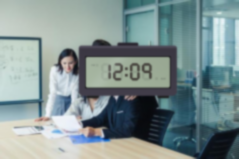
12:09
